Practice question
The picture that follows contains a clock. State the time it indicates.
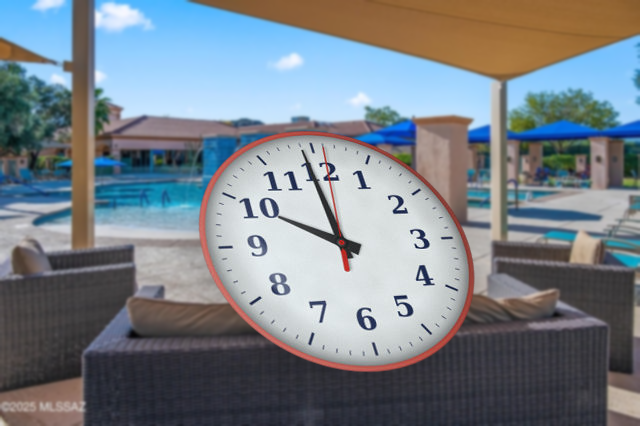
9:59:01
